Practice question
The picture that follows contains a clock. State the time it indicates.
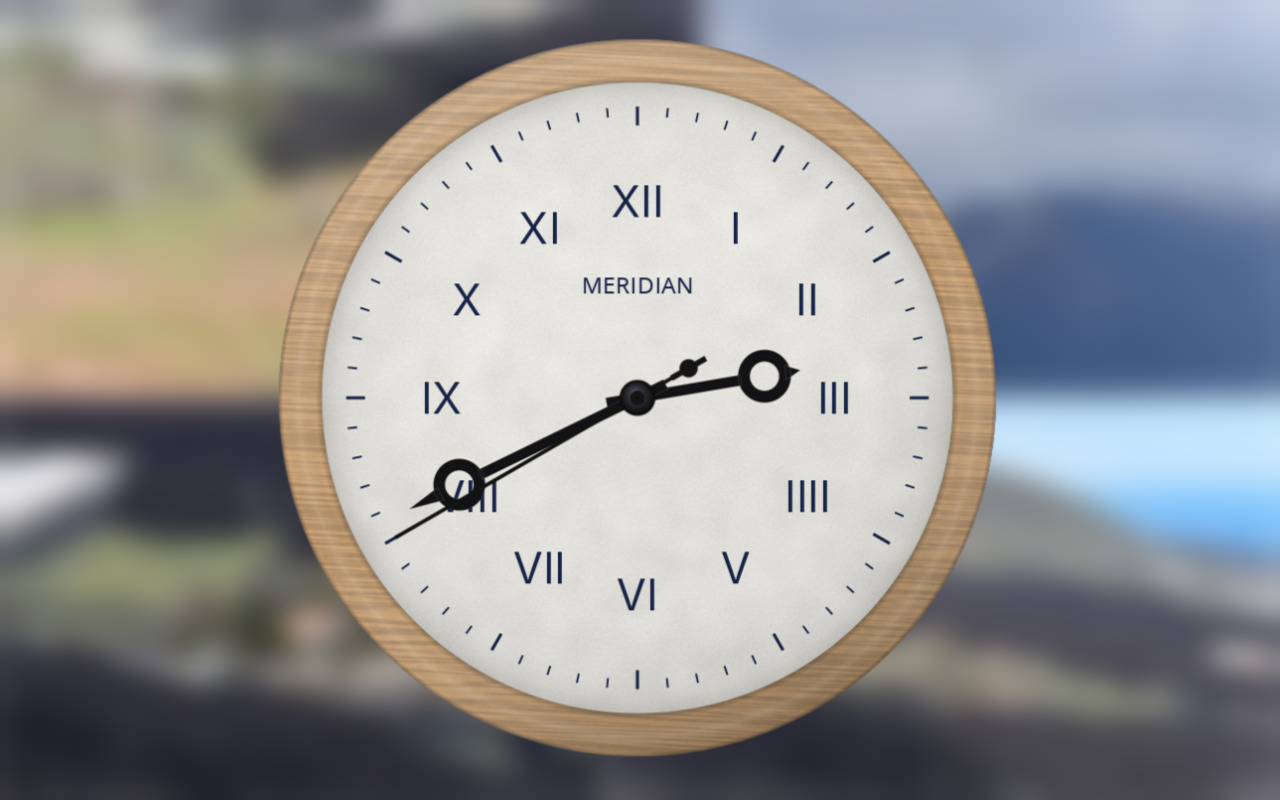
2:40:40
